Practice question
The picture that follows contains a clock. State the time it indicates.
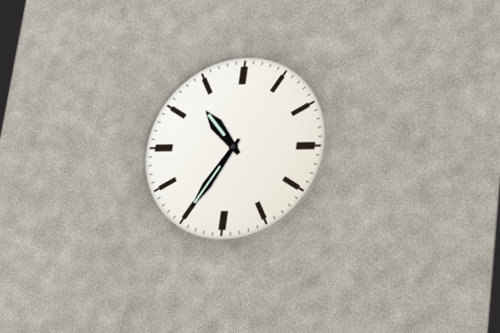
10:35
